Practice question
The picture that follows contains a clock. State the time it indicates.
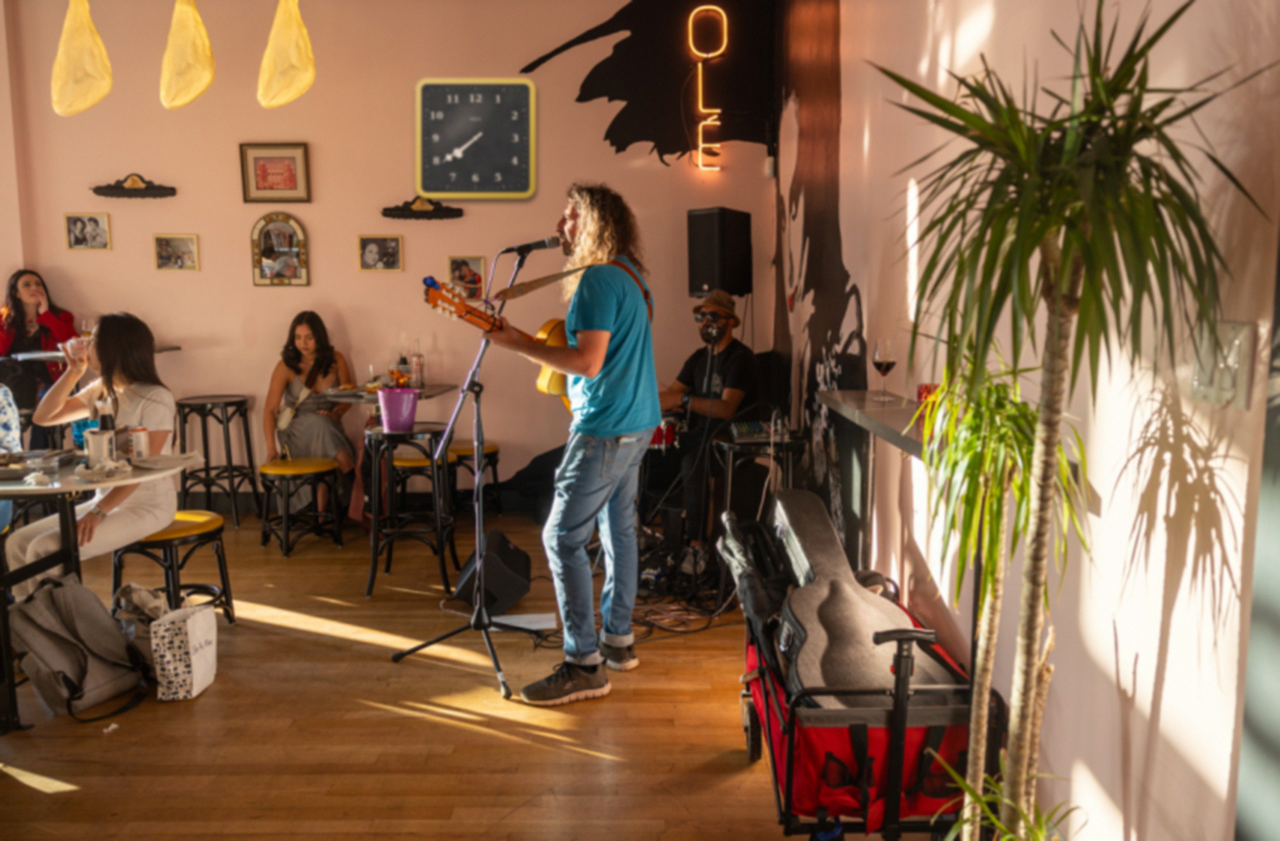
7:39
